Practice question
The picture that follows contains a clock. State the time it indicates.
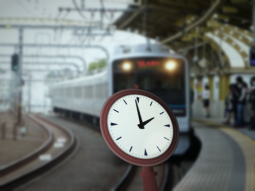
1:59
